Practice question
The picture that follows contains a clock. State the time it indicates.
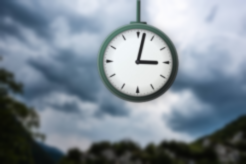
3:02
